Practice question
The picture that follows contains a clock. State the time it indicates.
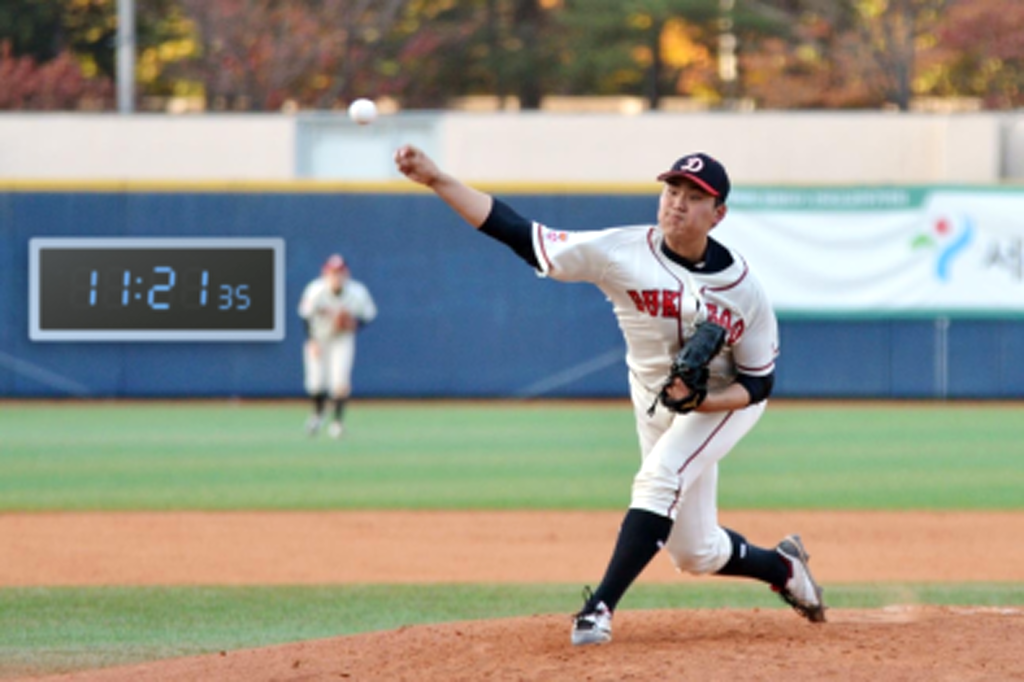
11:21:35
